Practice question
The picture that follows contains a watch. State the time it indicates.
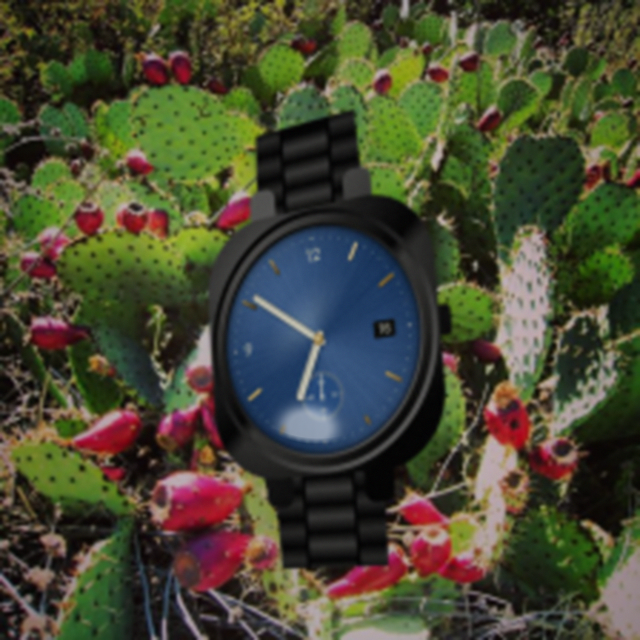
6:51
